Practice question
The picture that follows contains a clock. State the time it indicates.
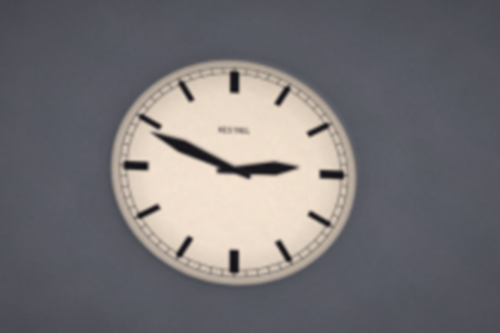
2:49
